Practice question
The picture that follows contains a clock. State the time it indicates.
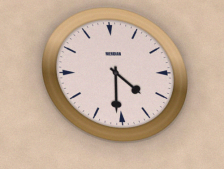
4:31
